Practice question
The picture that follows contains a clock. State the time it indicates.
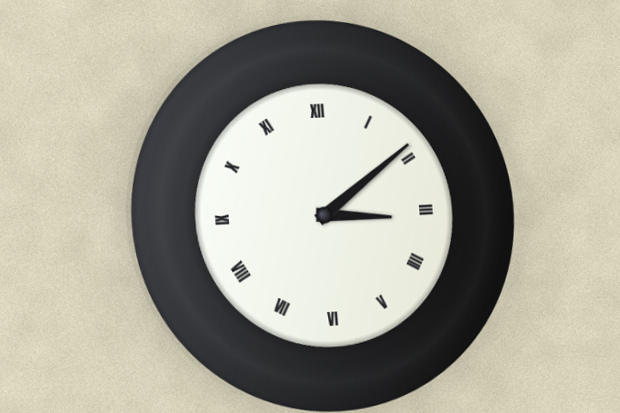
3:09
